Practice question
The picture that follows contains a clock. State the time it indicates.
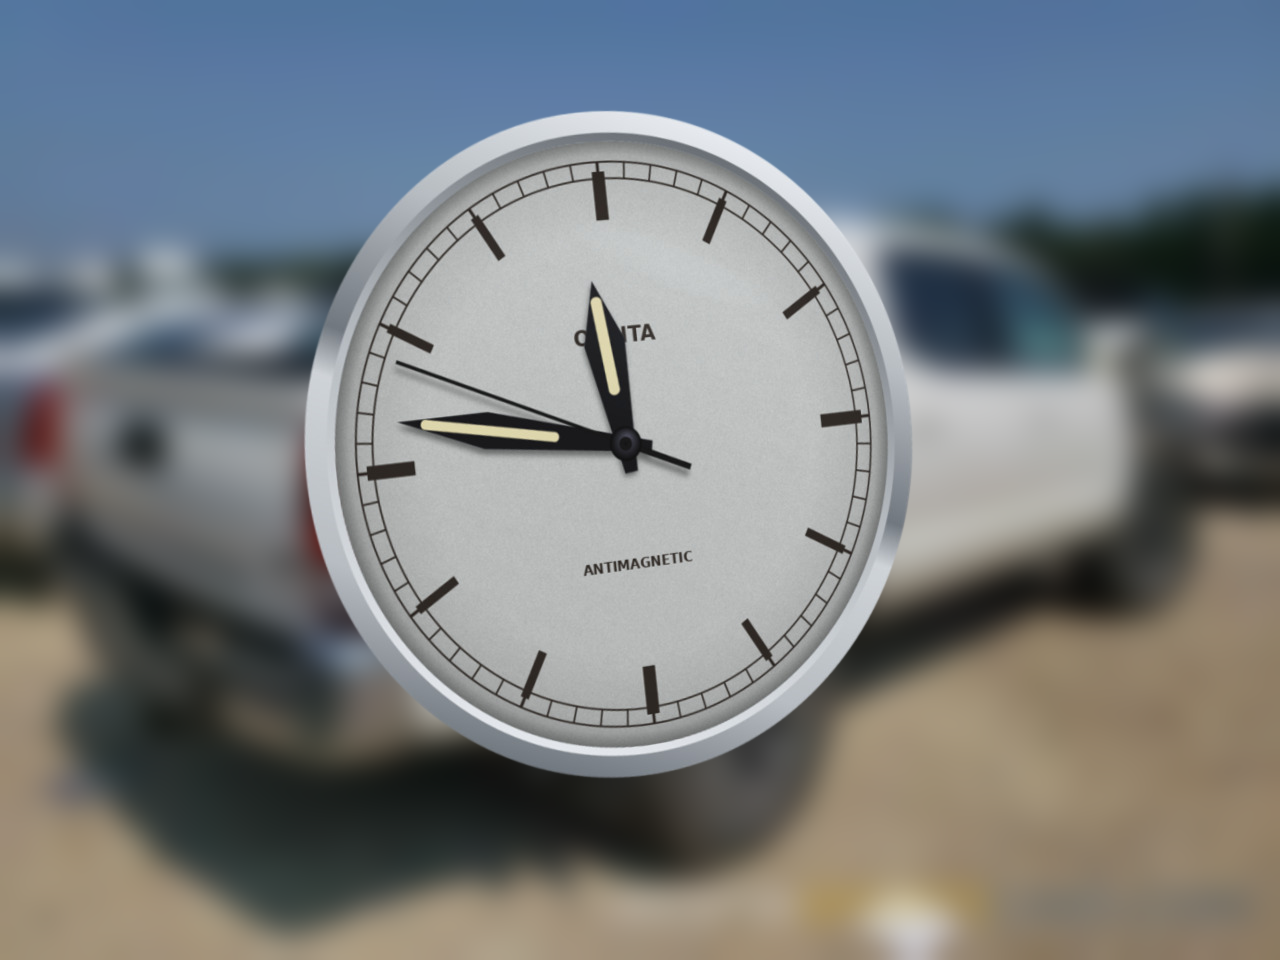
11:46:49
